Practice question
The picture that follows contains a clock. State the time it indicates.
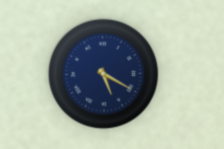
5:20
